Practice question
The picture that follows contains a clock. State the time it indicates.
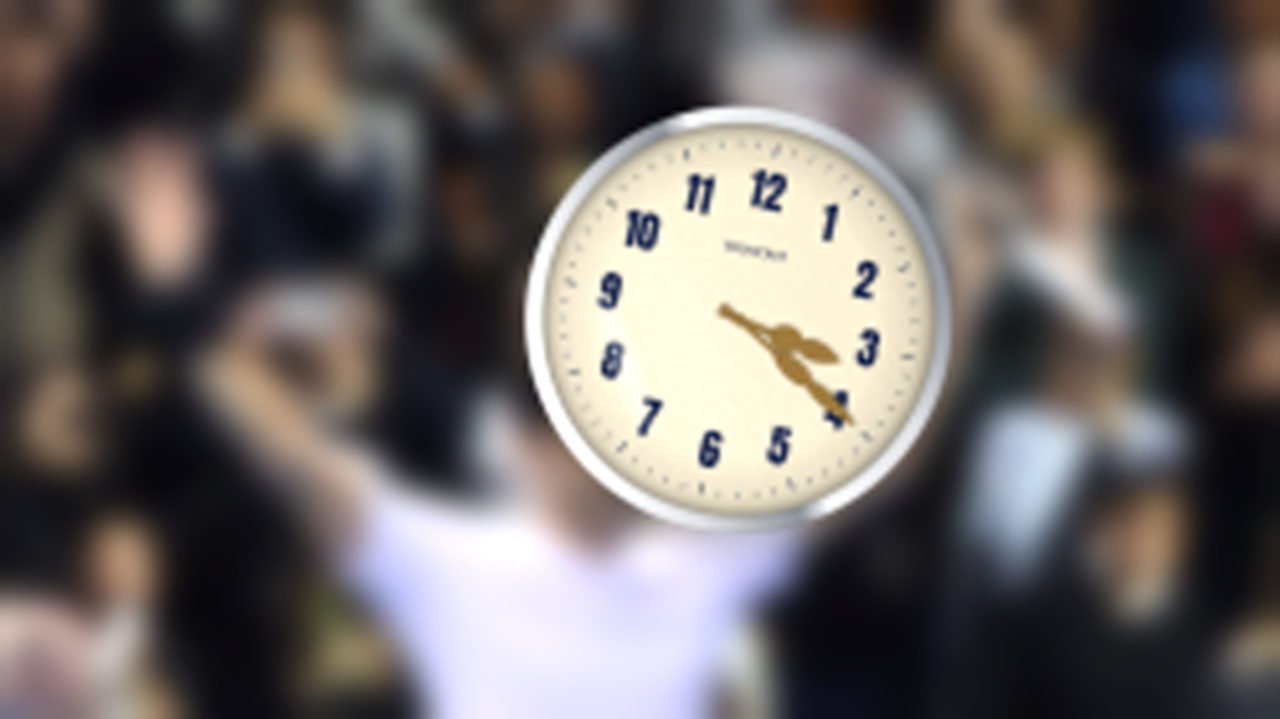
3:20
